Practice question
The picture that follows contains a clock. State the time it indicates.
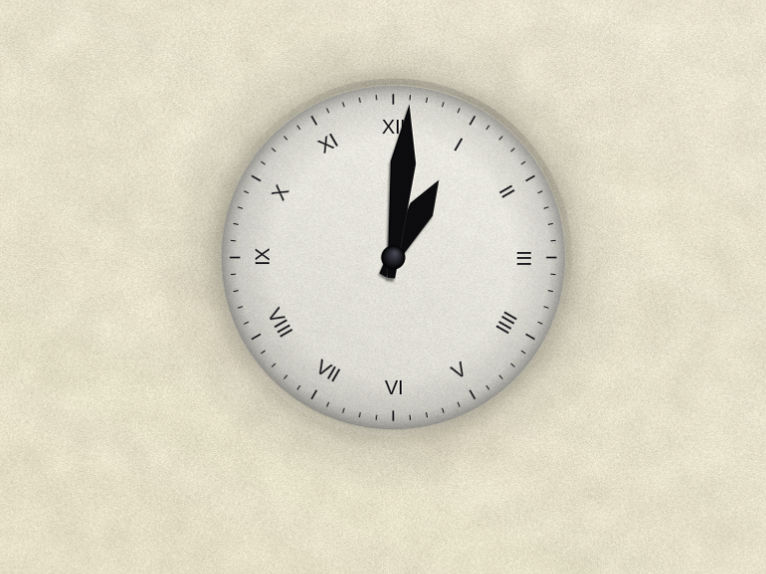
1:01
